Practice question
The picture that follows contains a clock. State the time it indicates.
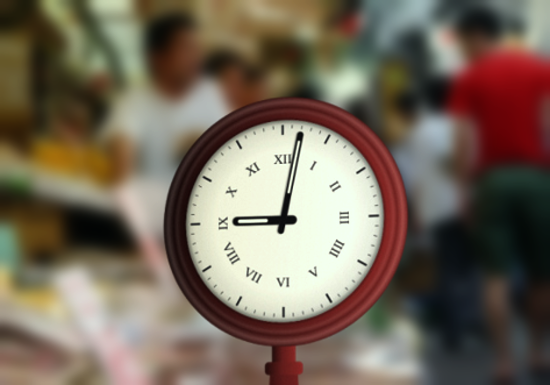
9:02
